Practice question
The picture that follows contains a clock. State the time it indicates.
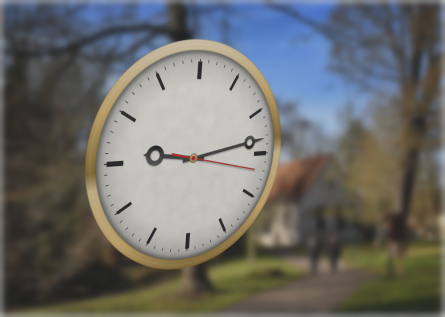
9:13:17
